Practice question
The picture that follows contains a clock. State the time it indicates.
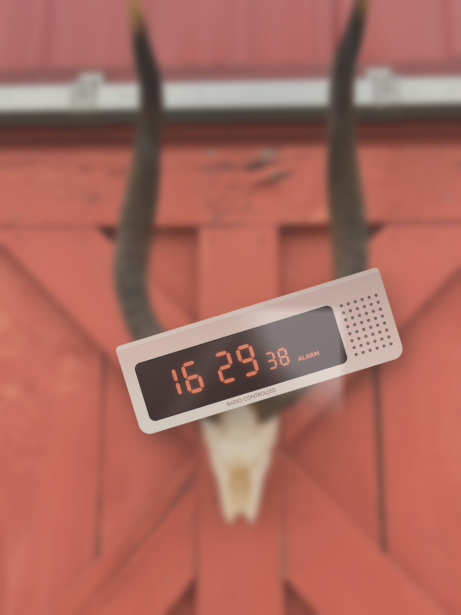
16:29:38
